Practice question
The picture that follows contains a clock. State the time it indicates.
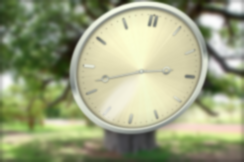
2:42
